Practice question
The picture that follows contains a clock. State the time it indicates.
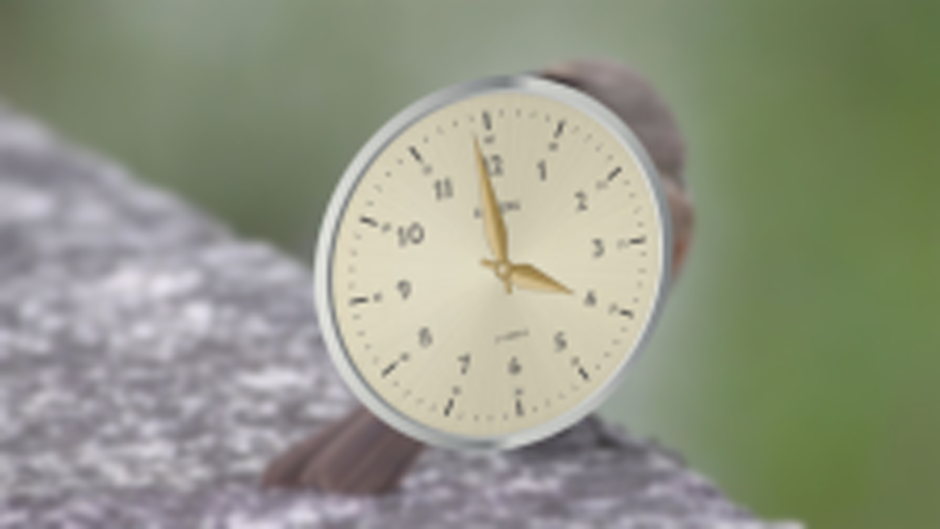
3:59
